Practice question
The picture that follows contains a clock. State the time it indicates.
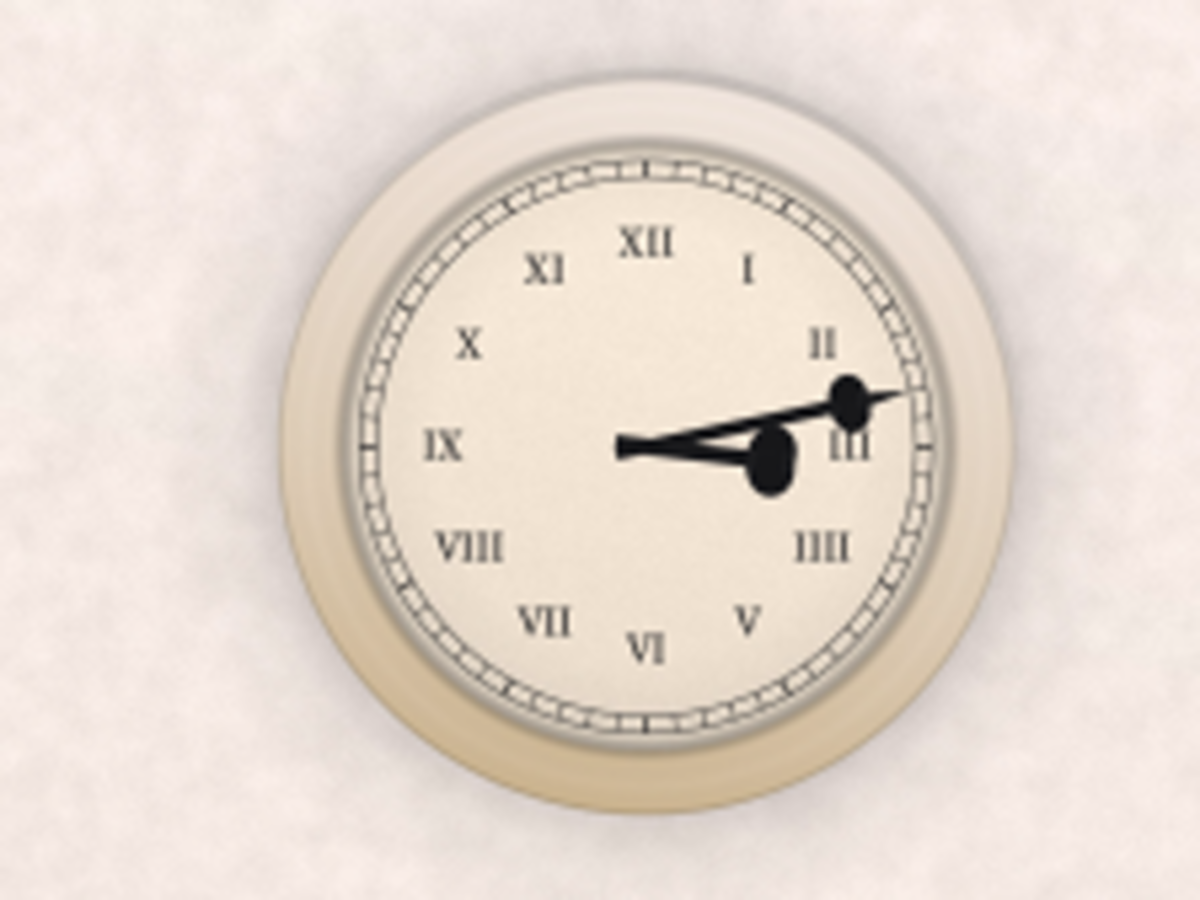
3:13
